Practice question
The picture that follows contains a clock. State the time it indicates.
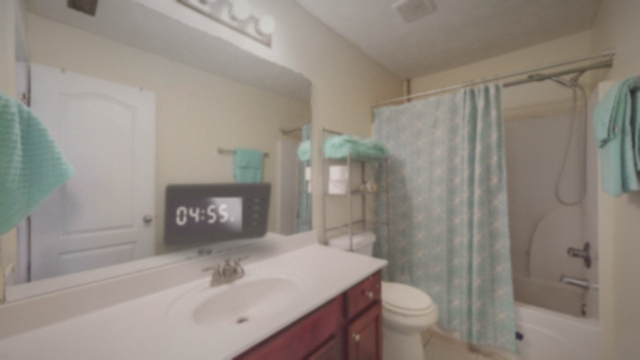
4:55
